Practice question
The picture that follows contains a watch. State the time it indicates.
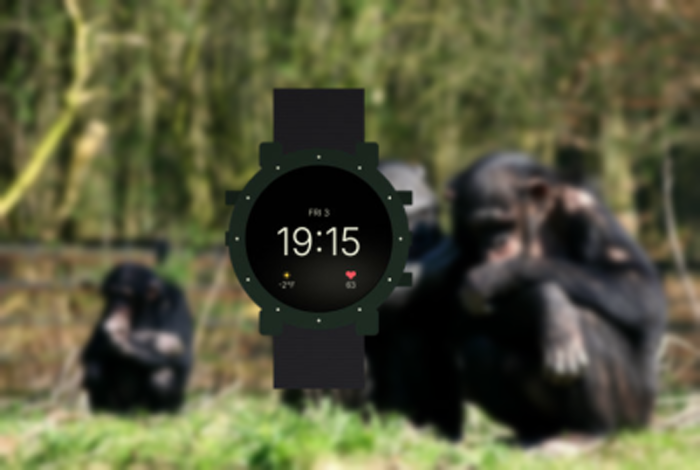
19:15
